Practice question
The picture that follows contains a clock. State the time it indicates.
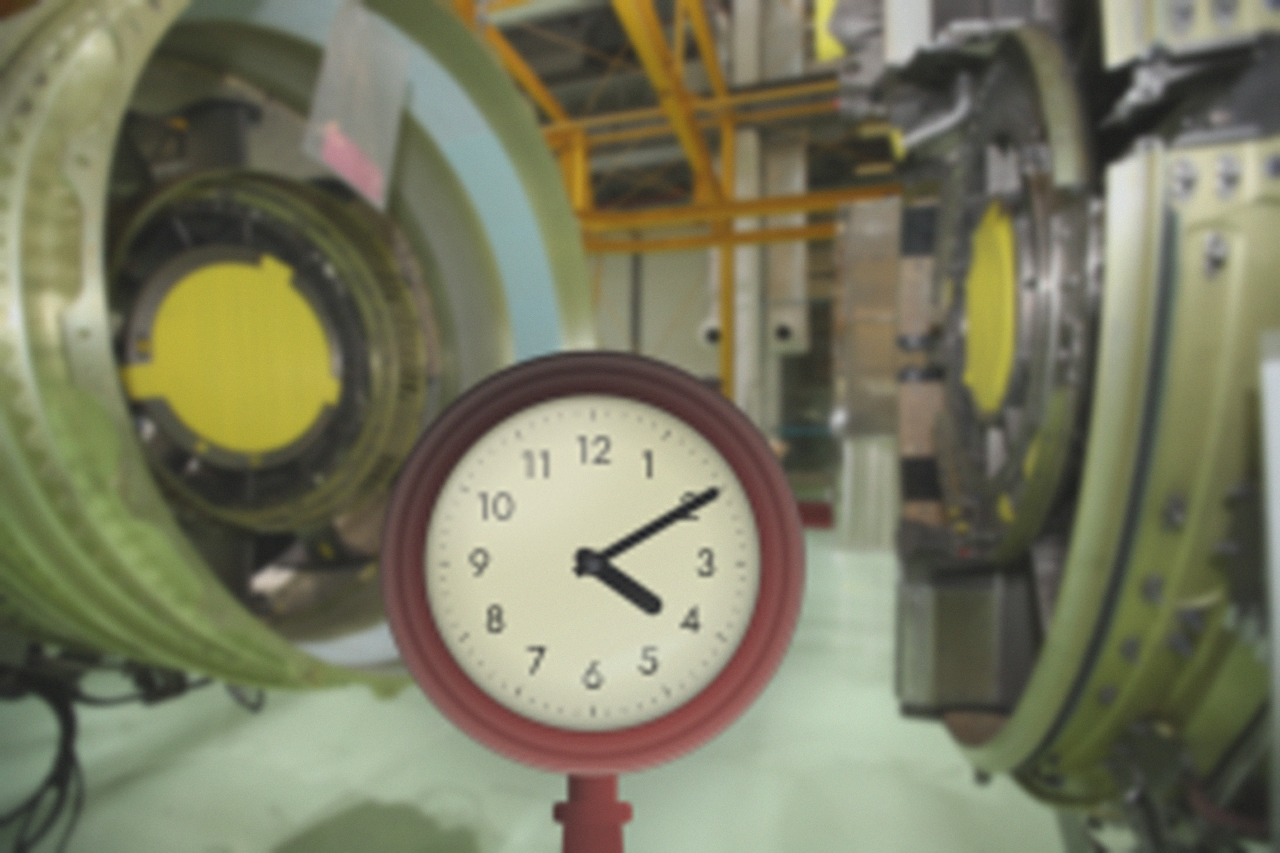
4:10
